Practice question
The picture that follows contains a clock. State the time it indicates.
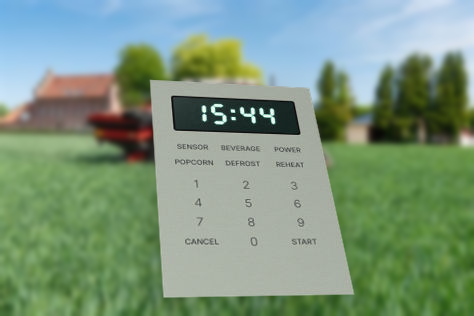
15:44
